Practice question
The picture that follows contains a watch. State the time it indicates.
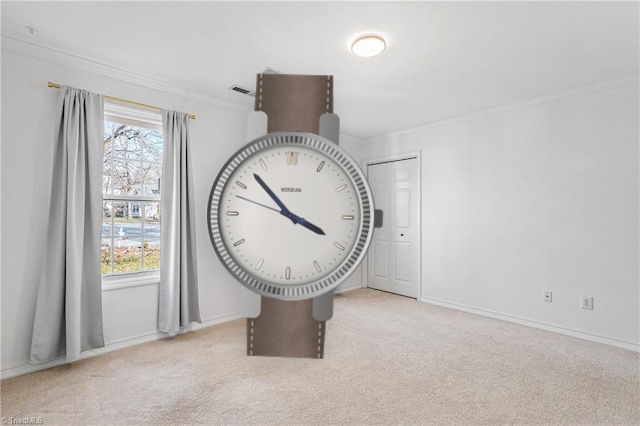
3:52:48
